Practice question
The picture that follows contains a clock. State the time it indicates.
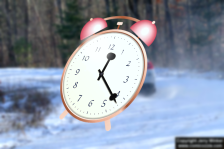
12:22
